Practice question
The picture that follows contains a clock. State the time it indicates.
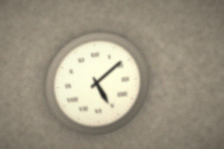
5:09
